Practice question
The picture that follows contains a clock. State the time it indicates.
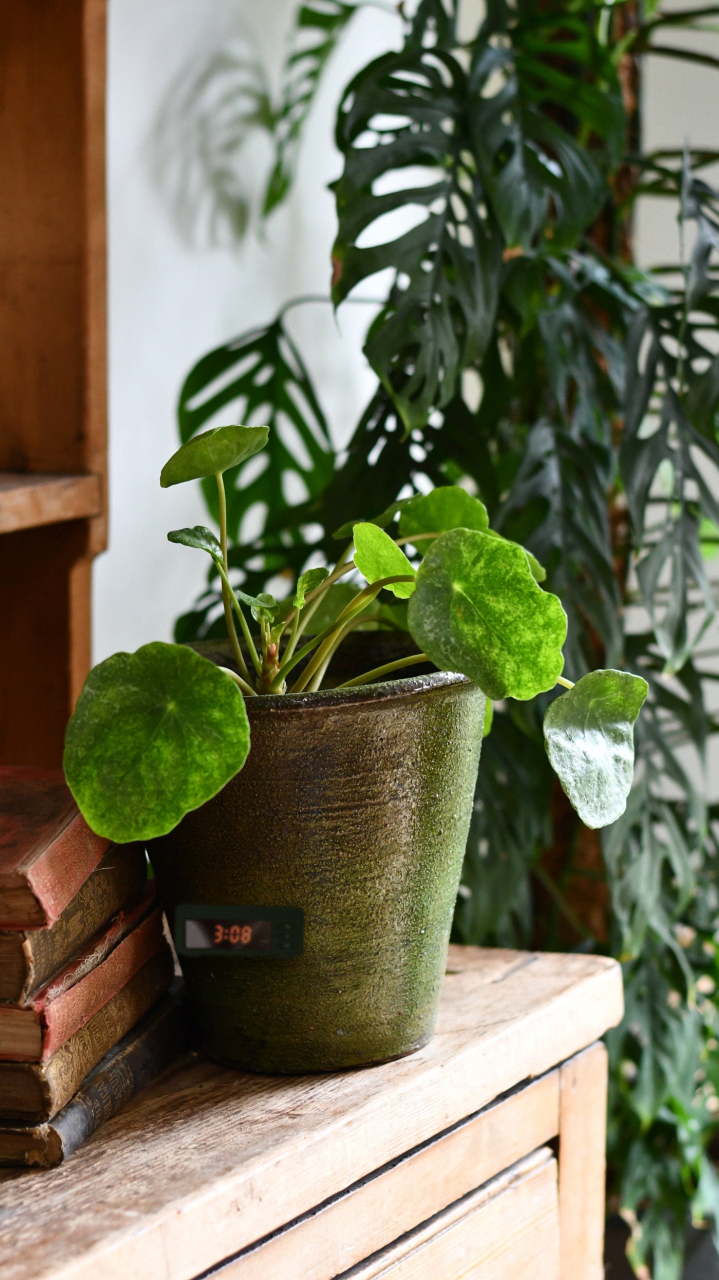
3:08
